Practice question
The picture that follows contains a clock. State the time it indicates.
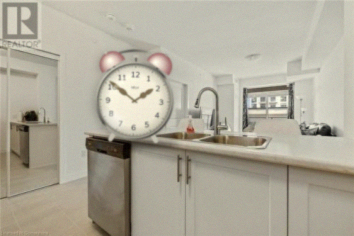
1:51
